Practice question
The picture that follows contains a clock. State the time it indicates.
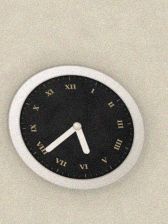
5:39
